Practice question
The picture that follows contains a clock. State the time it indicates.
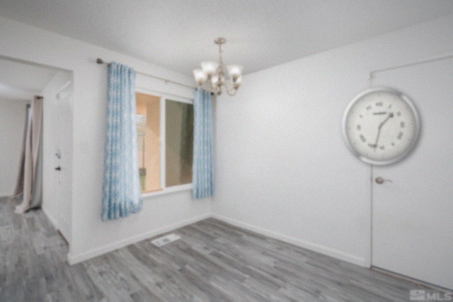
1:33
